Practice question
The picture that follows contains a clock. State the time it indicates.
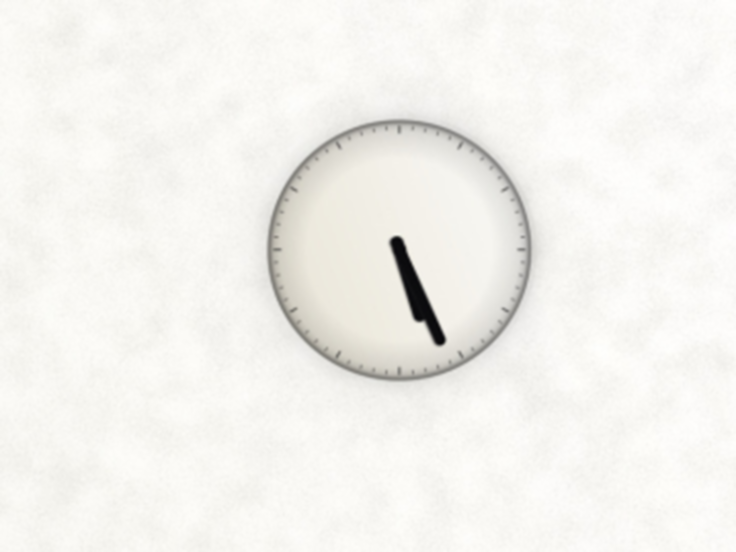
5:26
